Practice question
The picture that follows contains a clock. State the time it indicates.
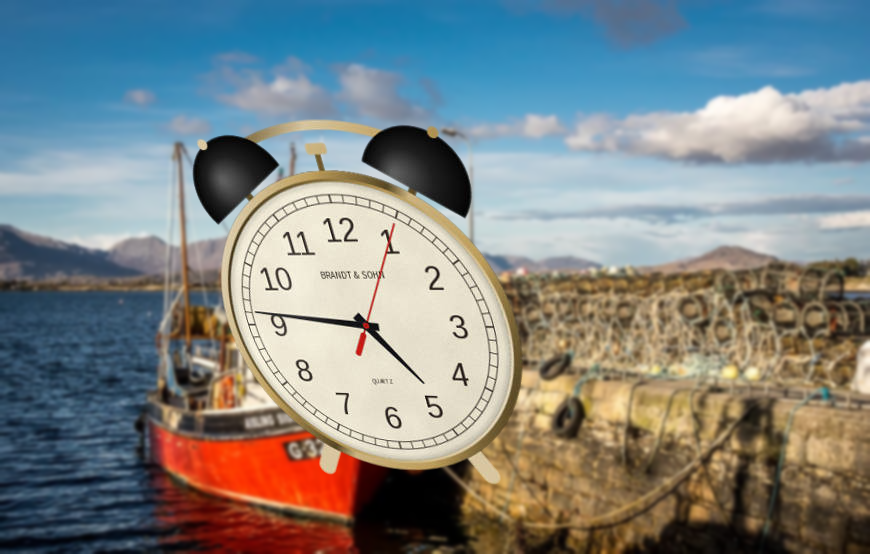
4:46:05
